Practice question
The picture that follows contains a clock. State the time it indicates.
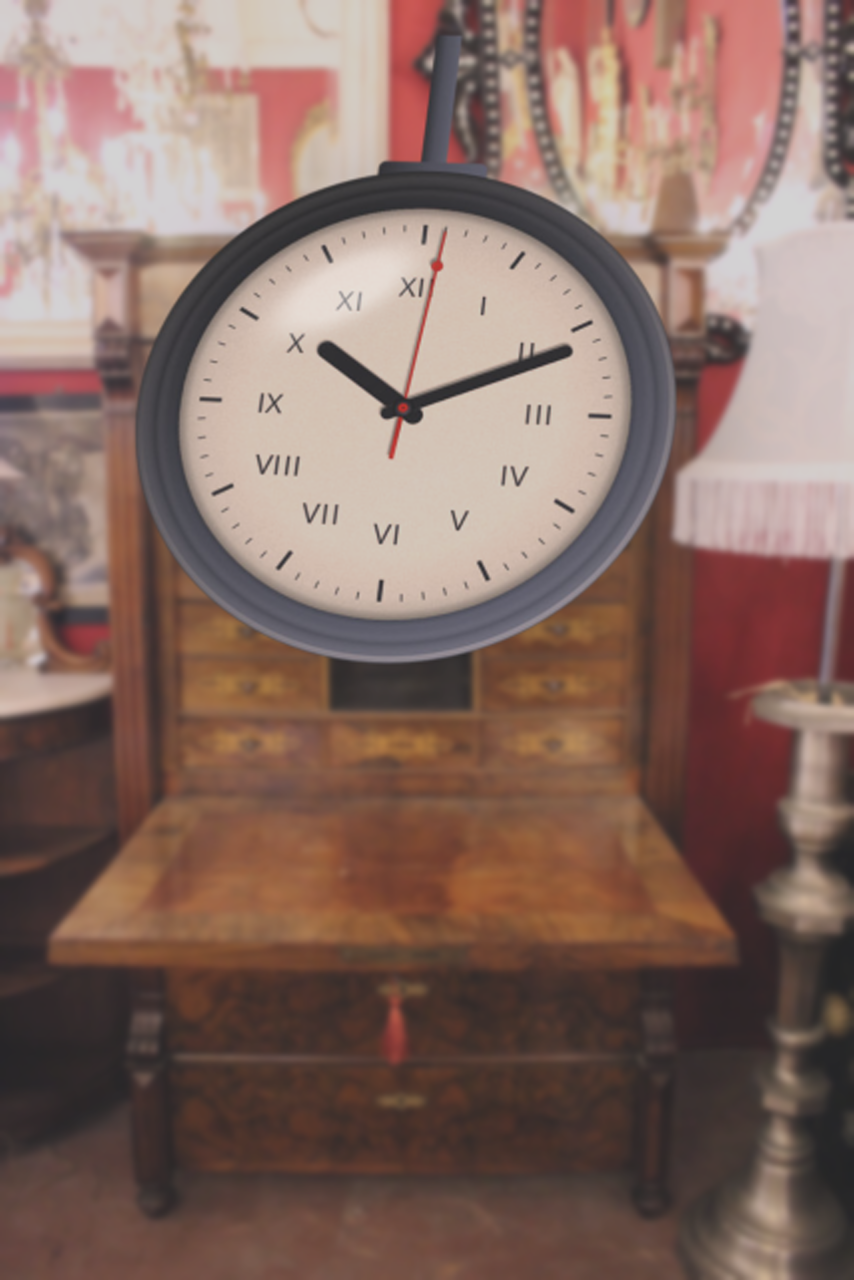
10:11:01
